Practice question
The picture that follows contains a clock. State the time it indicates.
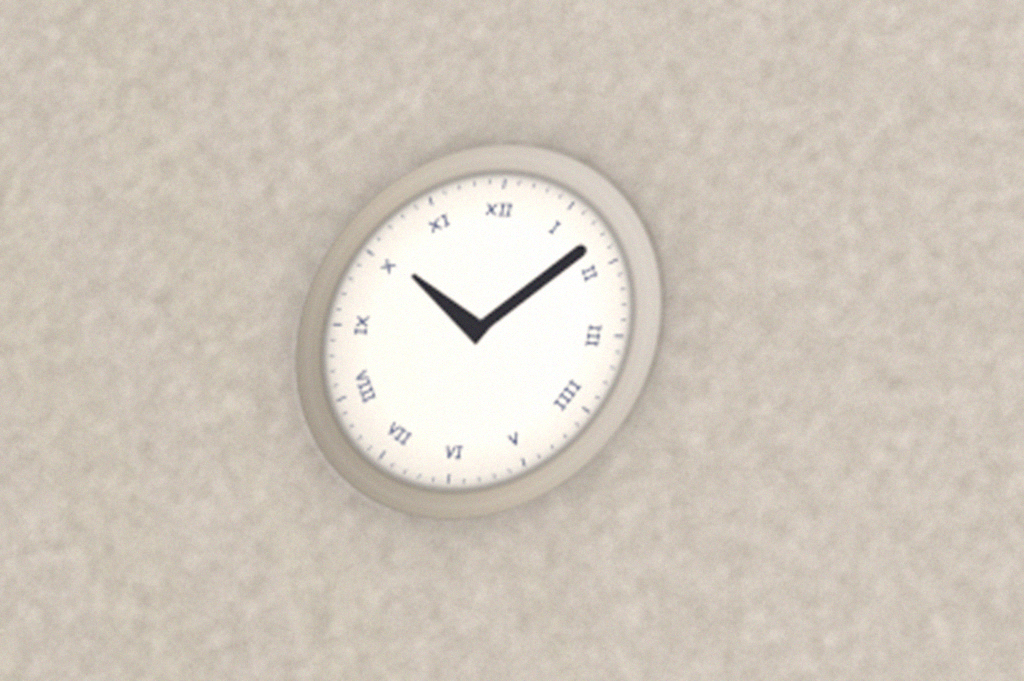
10:08
